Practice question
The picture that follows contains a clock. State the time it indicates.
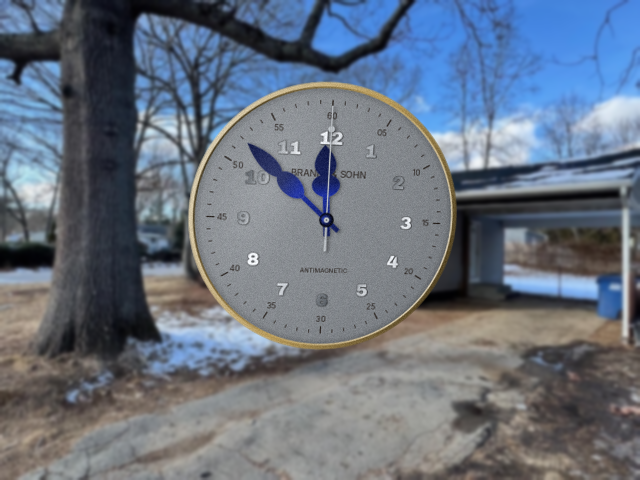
11:52:00
